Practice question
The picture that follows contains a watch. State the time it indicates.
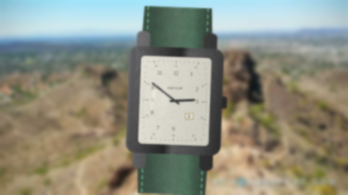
2:51
